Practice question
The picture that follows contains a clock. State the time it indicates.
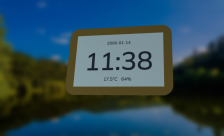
11:38
